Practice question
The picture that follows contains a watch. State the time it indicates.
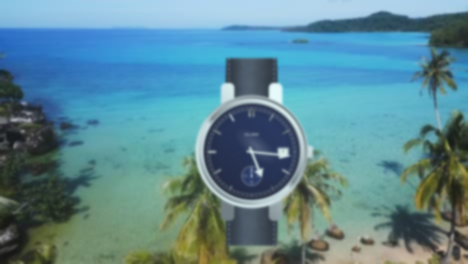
5:16
